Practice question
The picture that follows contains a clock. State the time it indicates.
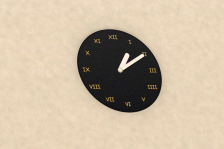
1:10
